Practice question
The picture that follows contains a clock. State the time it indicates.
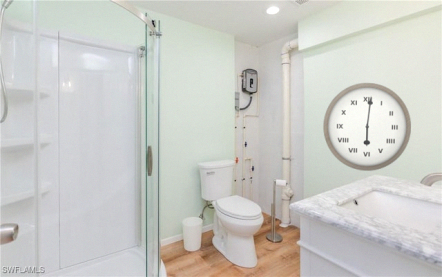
6:01
